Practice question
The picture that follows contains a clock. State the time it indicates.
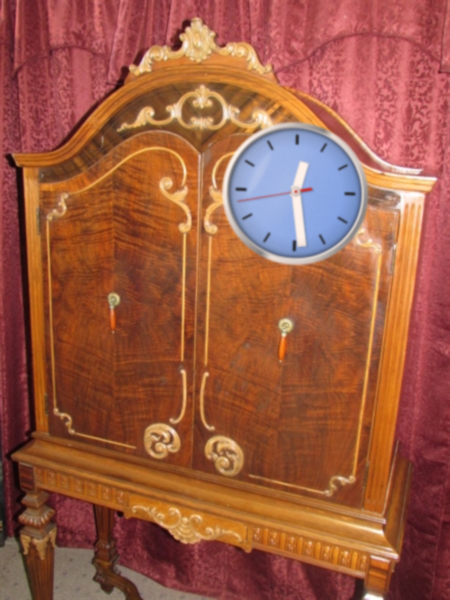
12:28:43
